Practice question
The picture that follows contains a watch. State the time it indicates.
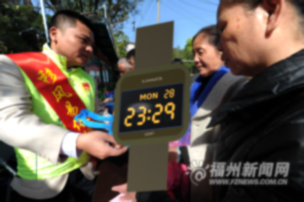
23:29
